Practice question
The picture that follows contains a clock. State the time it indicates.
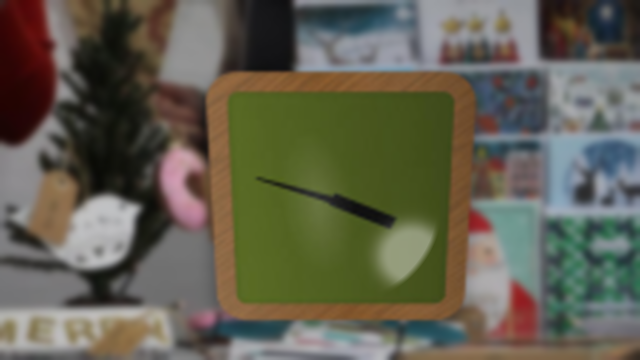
3:48
